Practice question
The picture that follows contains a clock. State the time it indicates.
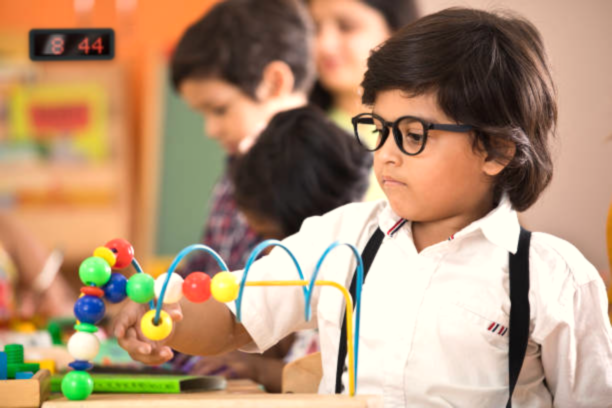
8:44
